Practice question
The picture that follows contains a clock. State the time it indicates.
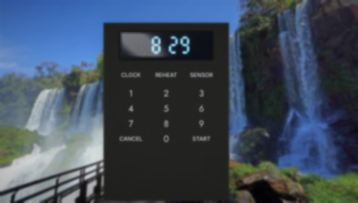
8:29
